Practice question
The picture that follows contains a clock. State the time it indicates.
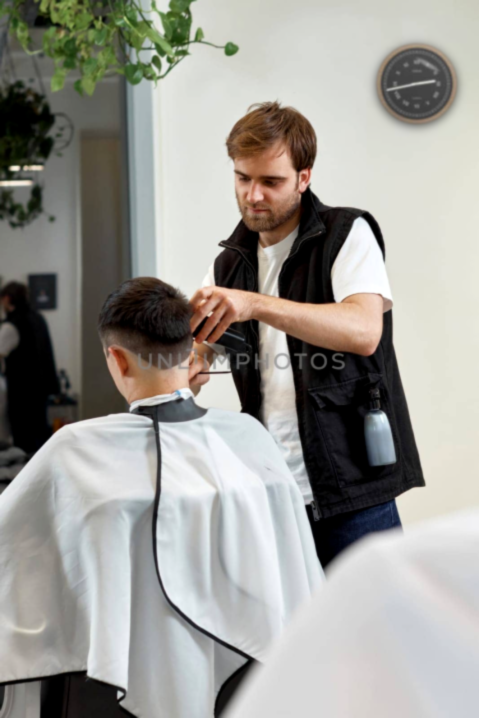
2:43
